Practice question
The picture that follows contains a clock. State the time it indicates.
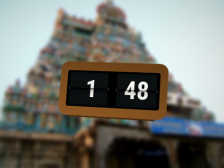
1:48
